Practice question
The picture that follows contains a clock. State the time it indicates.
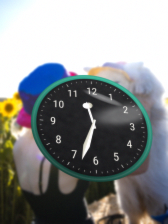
11:33
